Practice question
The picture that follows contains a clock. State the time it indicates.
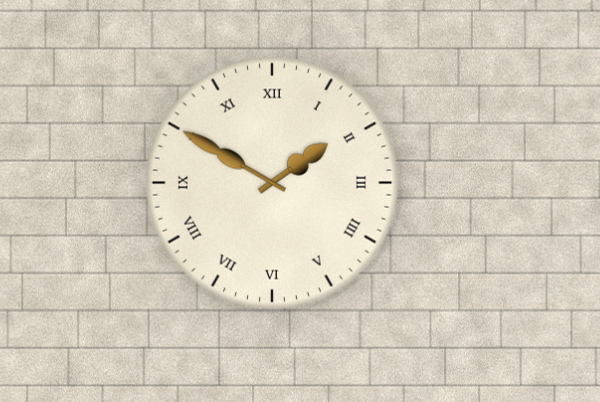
1:50
